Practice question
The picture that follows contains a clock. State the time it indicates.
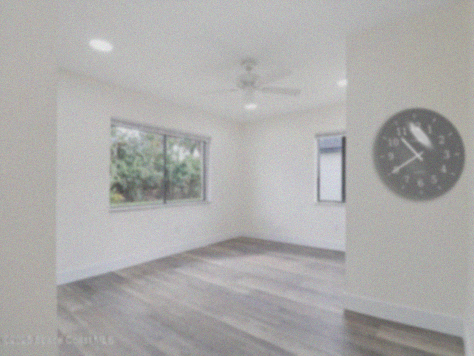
10:40
